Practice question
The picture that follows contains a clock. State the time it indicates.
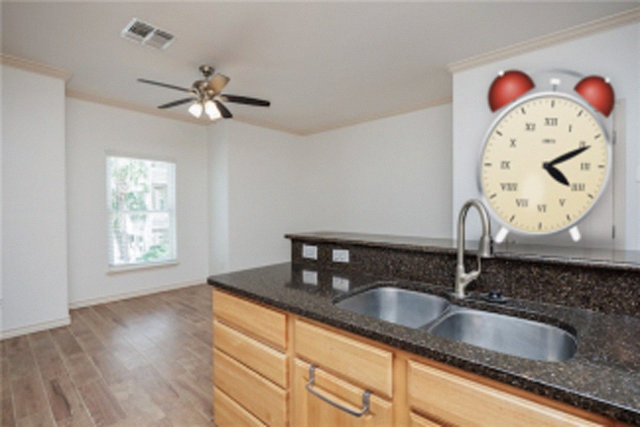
4:11
